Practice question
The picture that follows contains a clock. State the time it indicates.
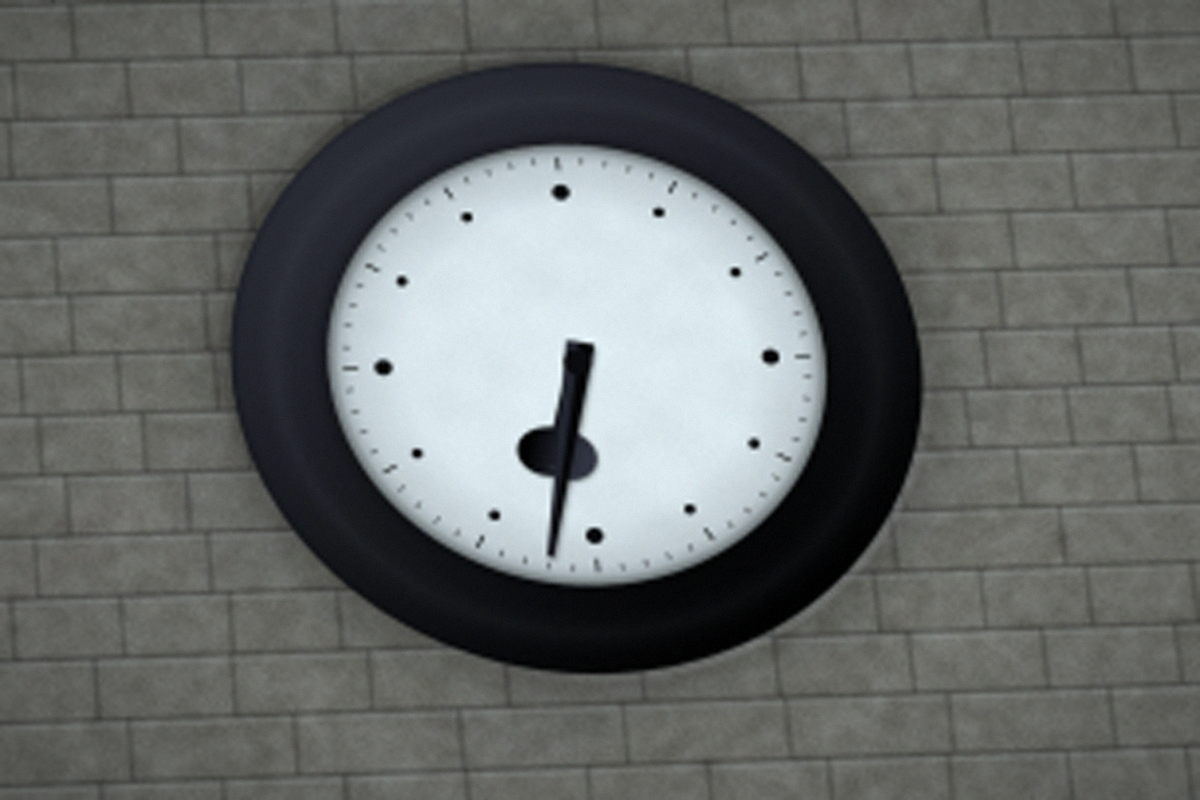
6:32
